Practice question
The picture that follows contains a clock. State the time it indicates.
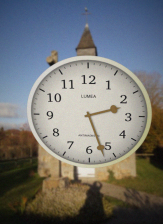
2:27
